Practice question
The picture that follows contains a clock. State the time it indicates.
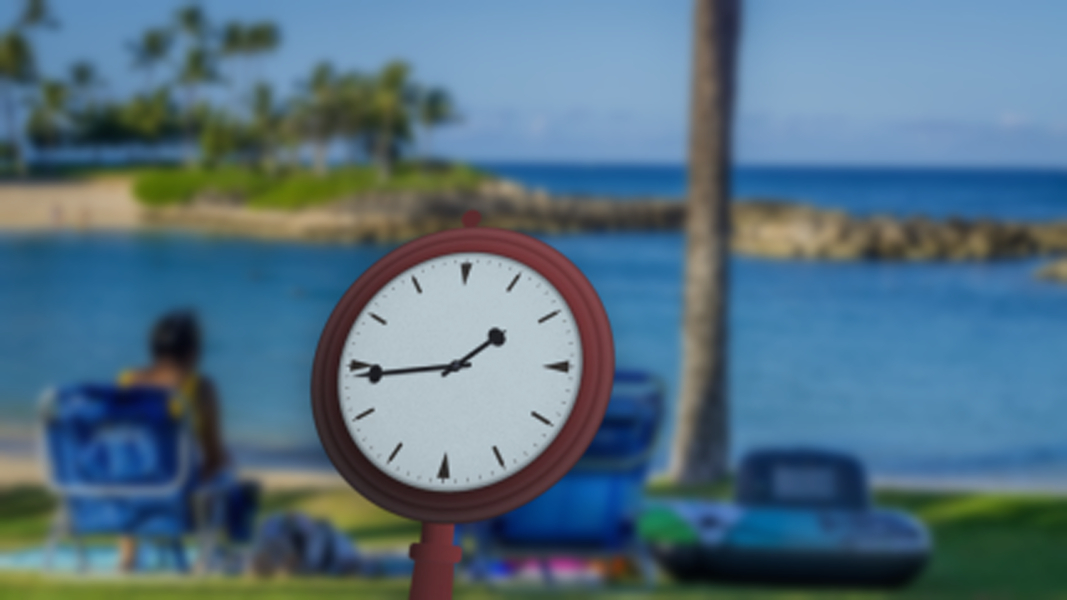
1:44
